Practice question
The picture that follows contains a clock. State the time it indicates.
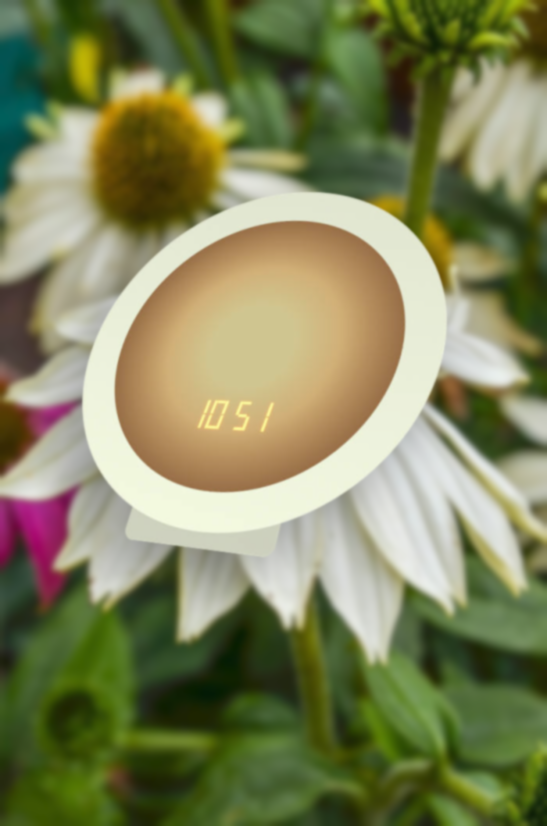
10:51
